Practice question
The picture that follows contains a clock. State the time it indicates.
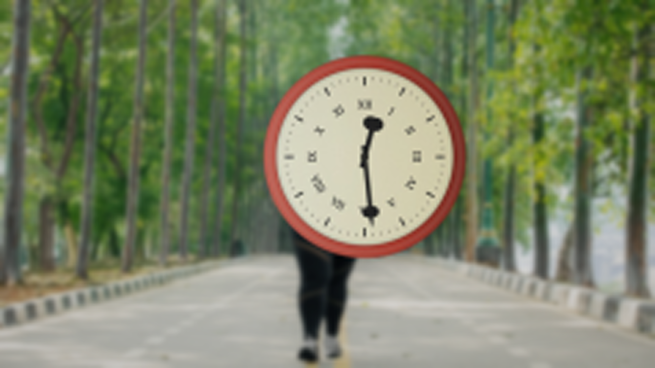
12:29
